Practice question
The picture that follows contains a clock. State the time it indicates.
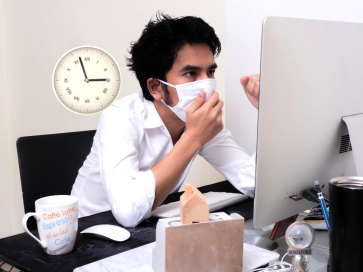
2:57
